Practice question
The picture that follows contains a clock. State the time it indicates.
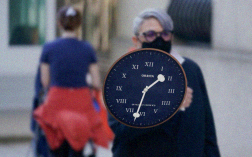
1:32
